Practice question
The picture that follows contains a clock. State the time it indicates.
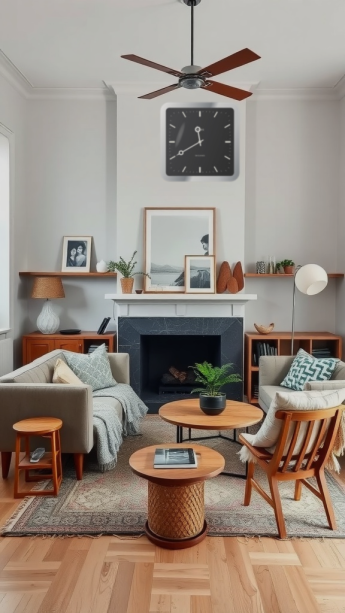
11:40
